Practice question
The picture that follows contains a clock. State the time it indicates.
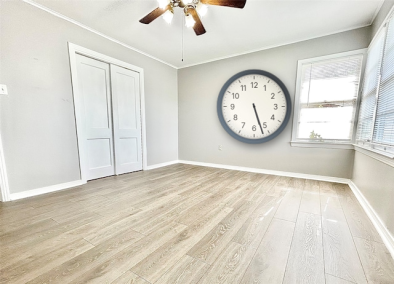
5:27
